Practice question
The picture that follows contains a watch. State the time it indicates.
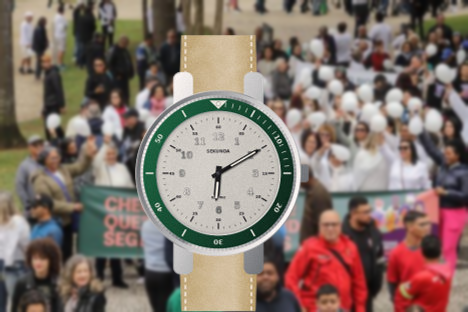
6:10
